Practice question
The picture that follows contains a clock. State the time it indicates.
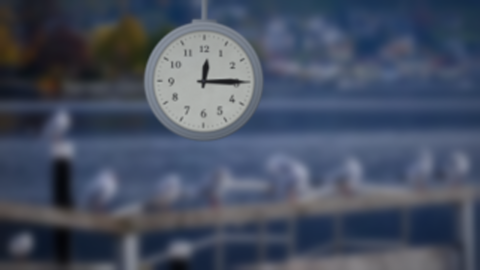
12:15
